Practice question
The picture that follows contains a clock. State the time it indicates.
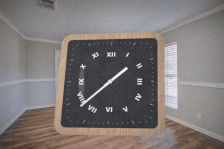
1:38
